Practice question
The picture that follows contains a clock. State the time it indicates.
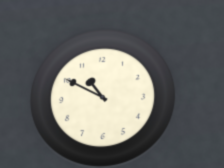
10:50
